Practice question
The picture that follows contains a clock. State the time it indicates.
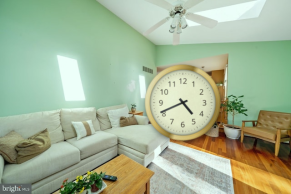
4:41
